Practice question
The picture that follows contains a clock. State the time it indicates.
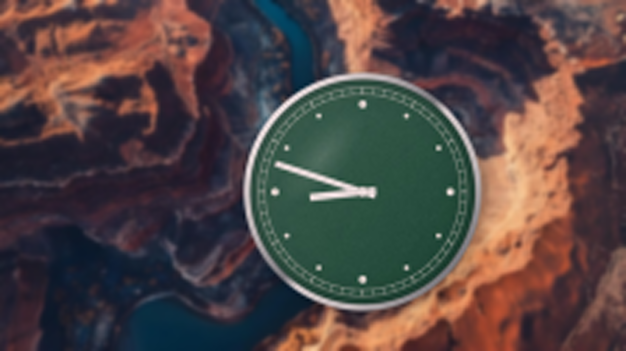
8:48
